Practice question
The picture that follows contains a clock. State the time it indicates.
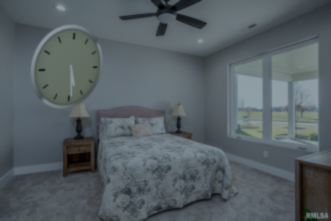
5:29
